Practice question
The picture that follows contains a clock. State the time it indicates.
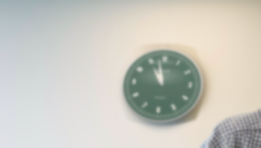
10:58
